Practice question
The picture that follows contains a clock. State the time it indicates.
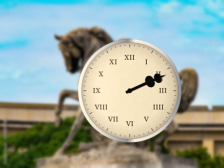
2:11
